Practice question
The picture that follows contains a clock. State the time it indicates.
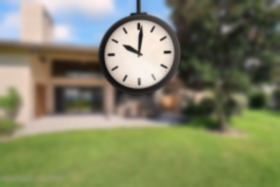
10:01
